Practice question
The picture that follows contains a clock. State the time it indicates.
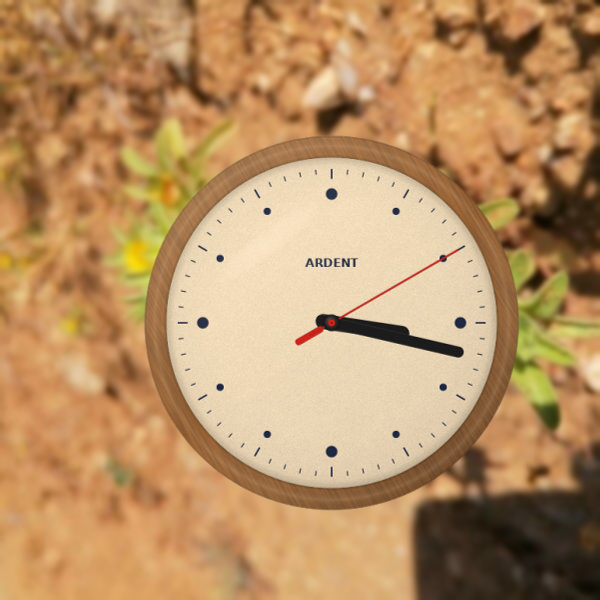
3:17:10
